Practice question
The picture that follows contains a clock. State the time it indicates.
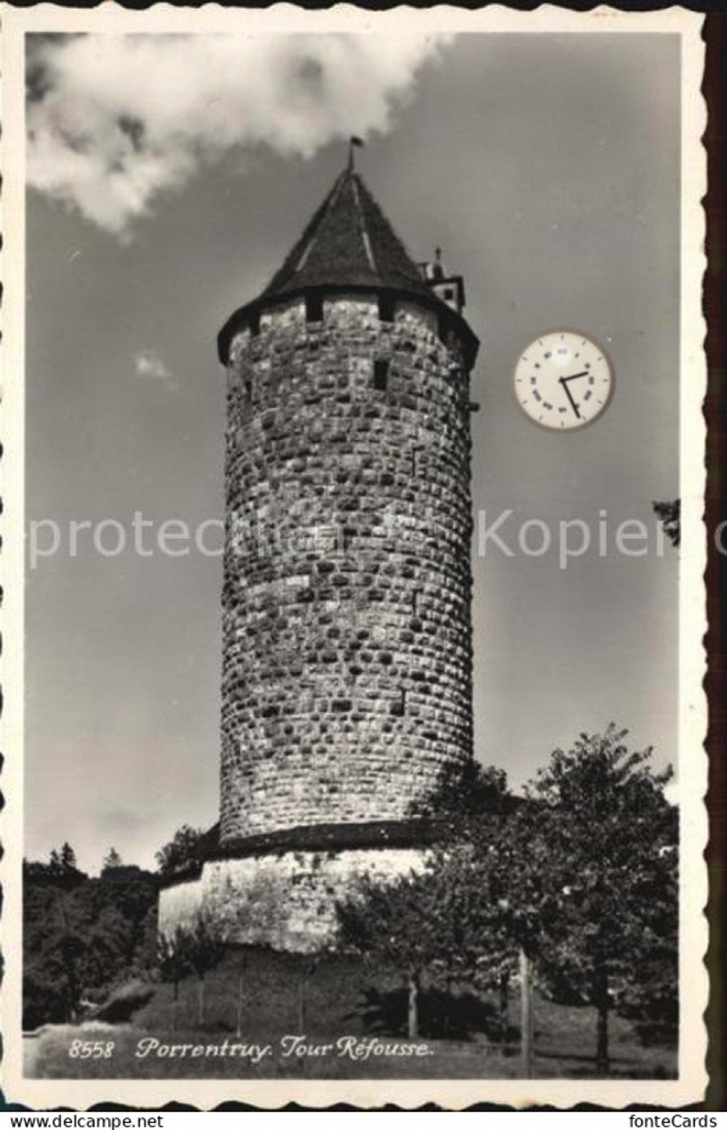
2:26
